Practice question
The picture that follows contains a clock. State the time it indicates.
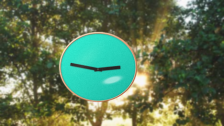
2:47
